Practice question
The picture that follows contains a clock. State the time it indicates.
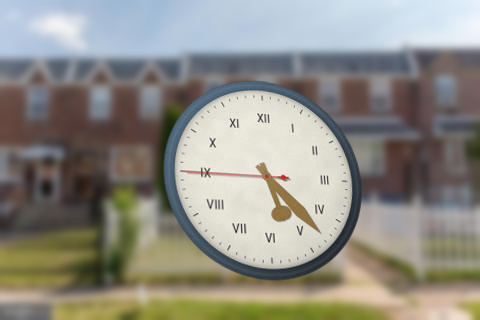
5:22:45
